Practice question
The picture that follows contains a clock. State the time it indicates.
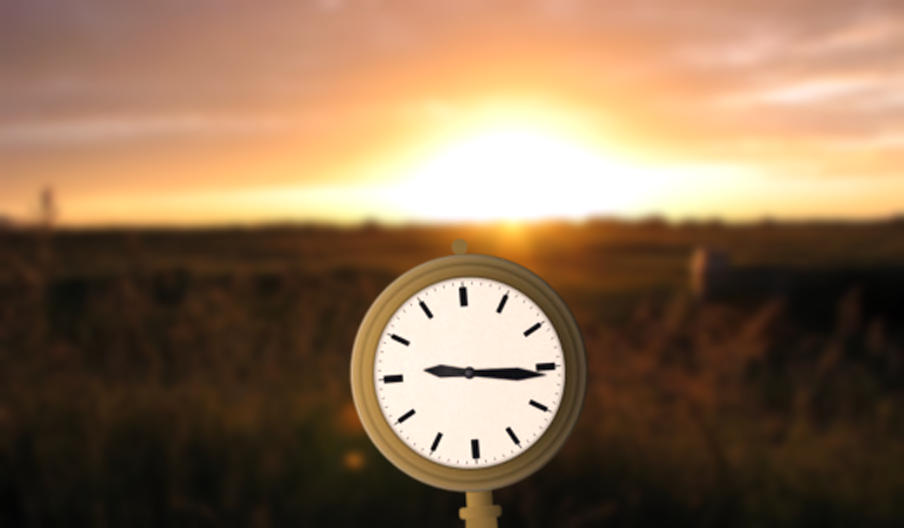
9:16
